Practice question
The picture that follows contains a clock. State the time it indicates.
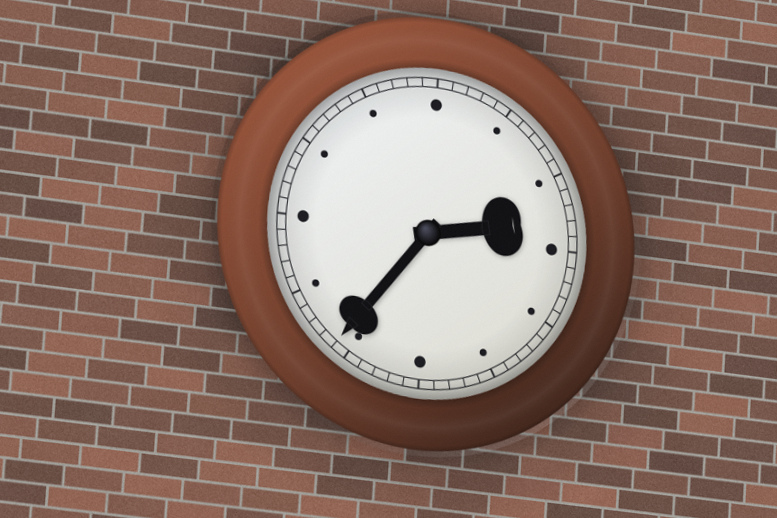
2:36
